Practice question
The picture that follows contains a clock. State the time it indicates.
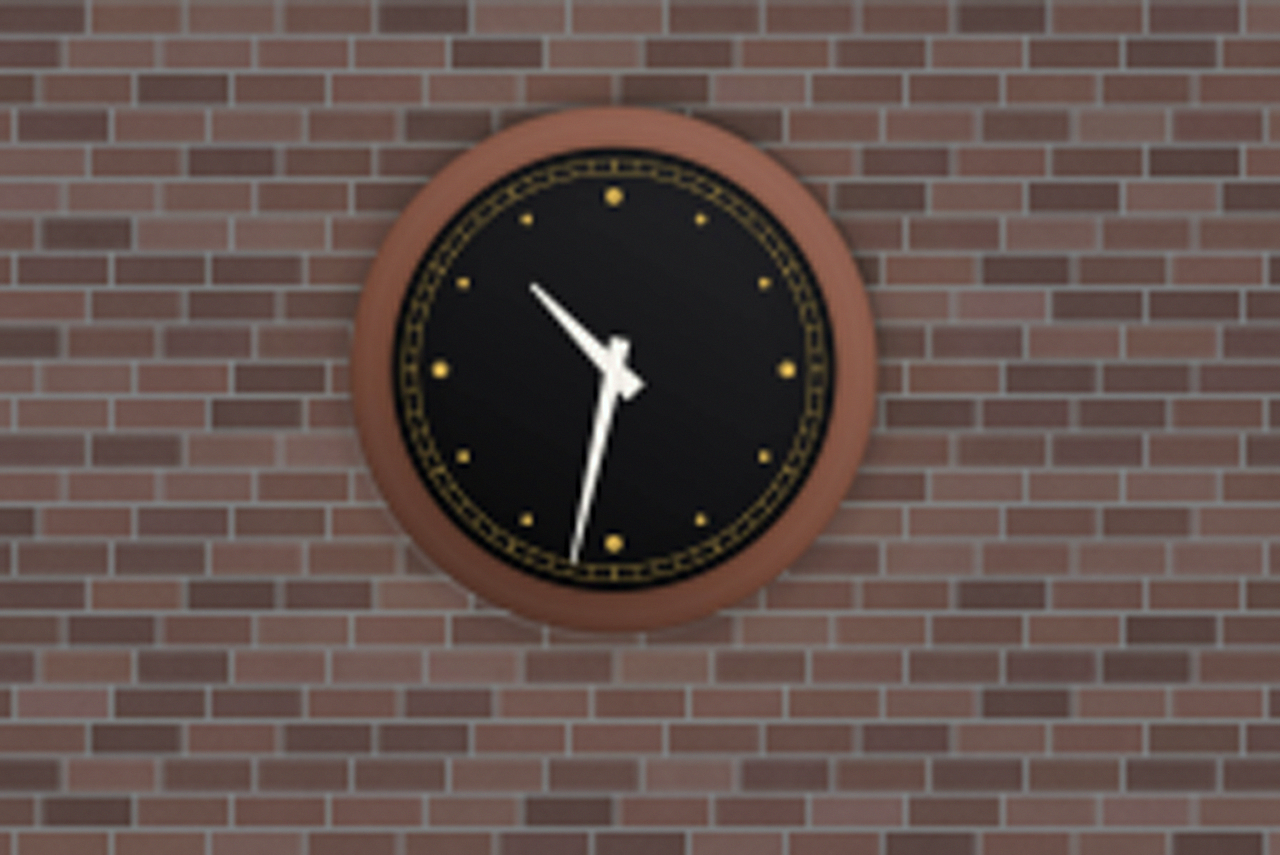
10:32
